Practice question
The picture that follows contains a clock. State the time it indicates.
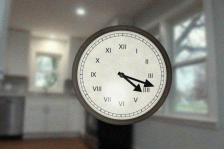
4:18
